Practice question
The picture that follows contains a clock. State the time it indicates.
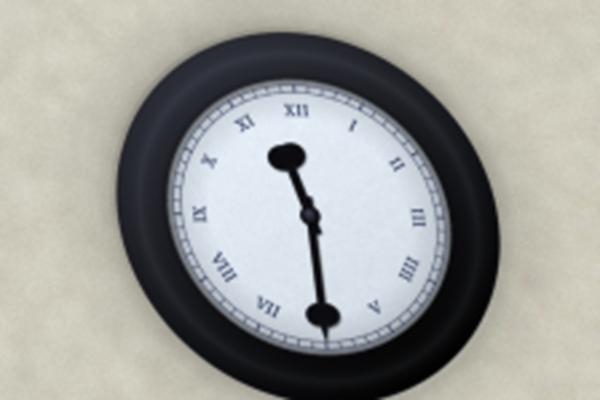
11:30
